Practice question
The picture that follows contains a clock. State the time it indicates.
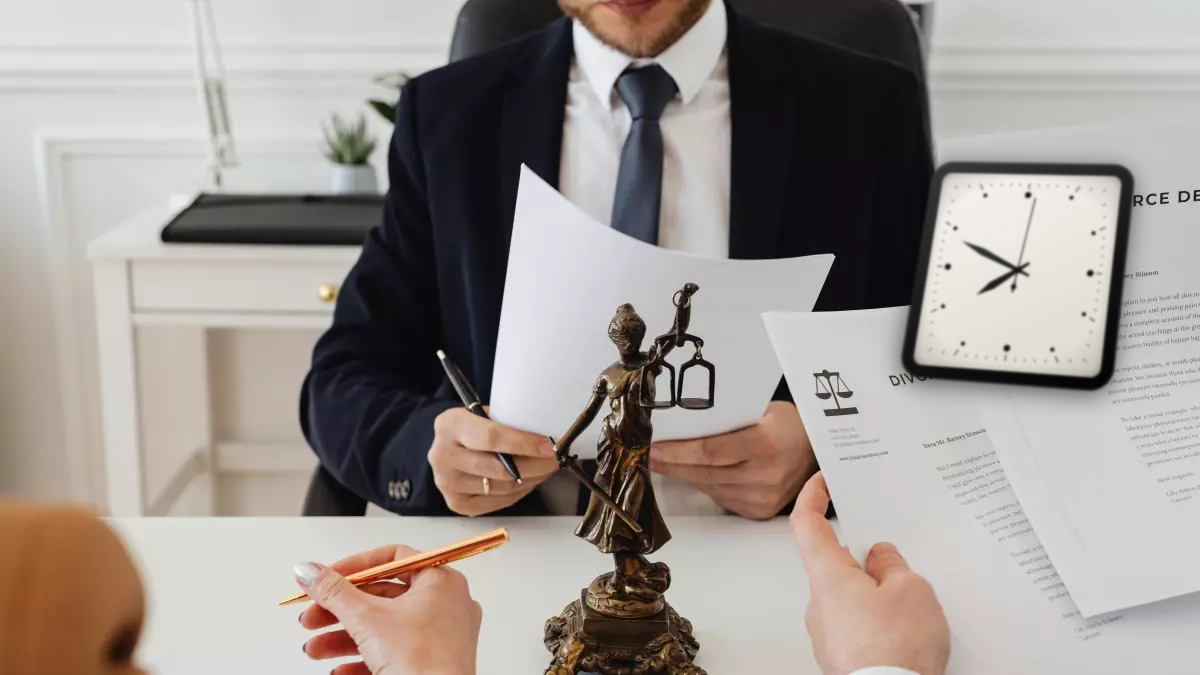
7:49:01
